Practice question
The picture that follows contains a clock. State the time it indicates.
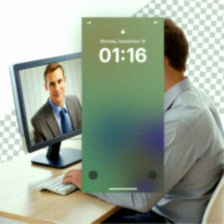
1:16
